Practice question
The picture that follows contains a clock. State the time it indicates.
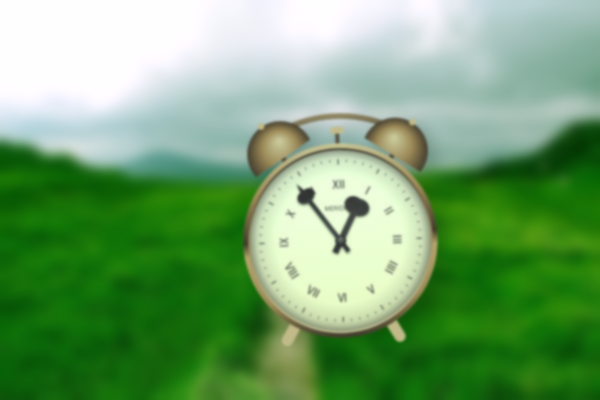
12:54
